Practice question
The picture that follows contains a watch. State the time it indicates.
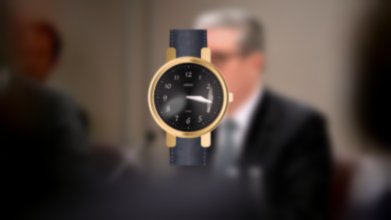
3:17
